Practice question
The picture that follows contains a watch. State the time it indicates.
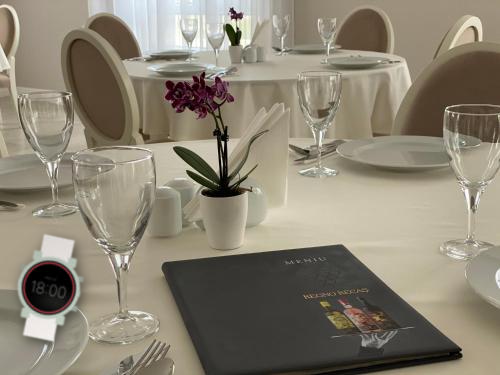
18:00
